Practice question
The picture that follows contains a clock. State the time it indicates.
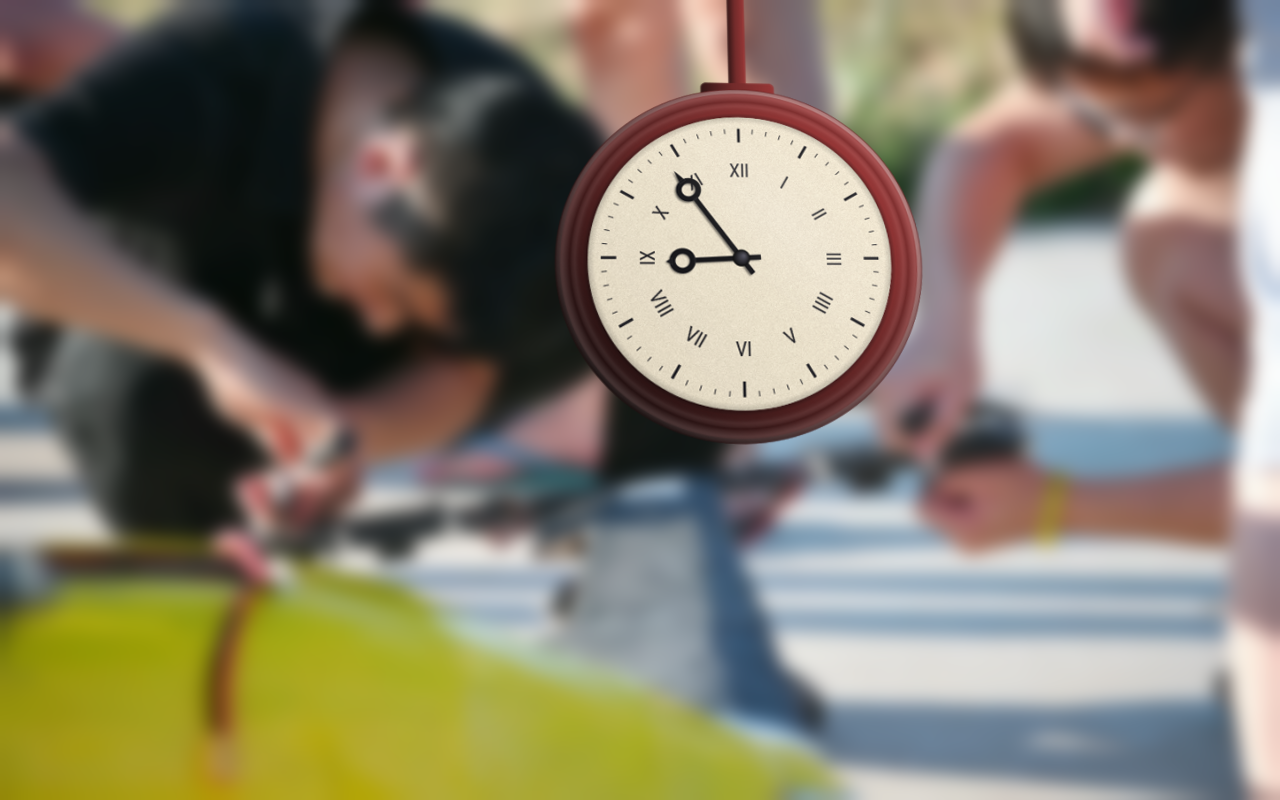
8:54
